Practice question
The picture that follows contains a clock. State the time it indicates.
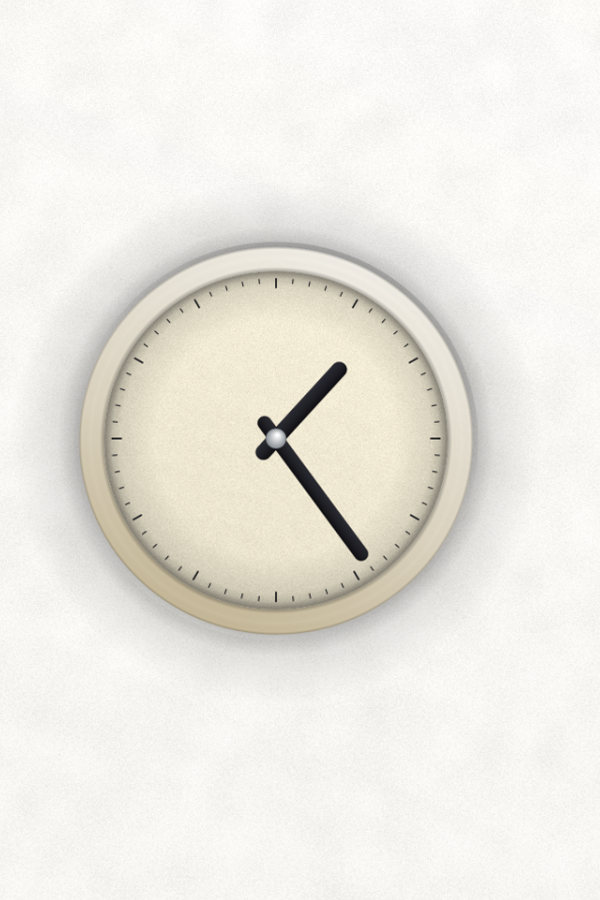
1:24
